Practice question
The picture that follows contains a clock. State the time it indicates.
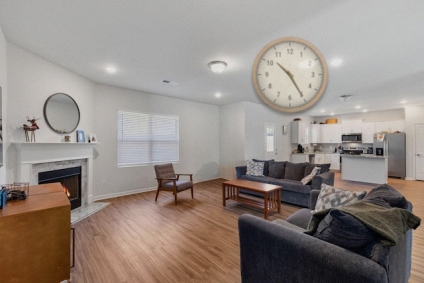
10:25
